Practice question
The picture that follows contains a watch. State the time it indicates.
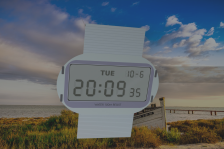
20:09:35
